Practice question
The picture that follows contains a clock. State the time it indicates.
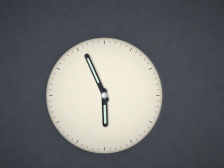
5:56
